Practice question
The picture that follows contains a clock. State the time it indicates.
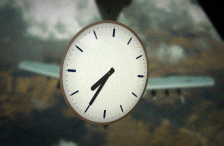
7:35
